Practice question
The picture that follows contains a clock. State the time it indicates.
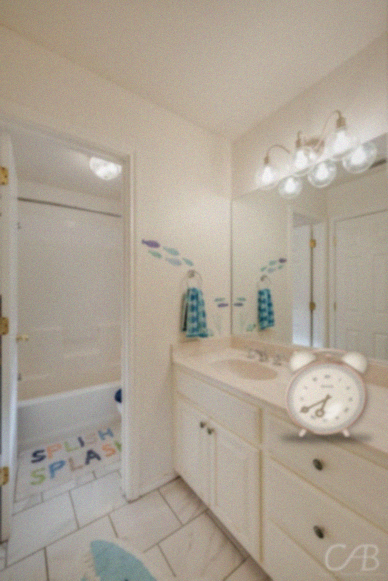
6:40
